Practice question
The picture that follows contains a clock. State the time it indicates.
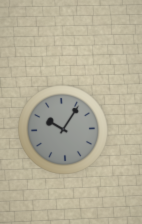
10:06
